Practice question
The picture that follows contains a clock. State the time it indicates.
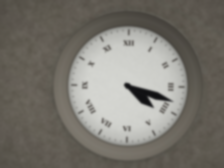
4:18
